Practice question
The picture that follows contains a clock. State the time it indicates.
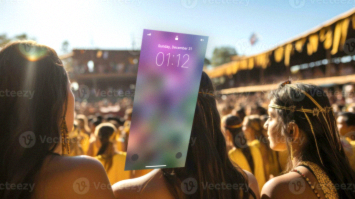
1:12
